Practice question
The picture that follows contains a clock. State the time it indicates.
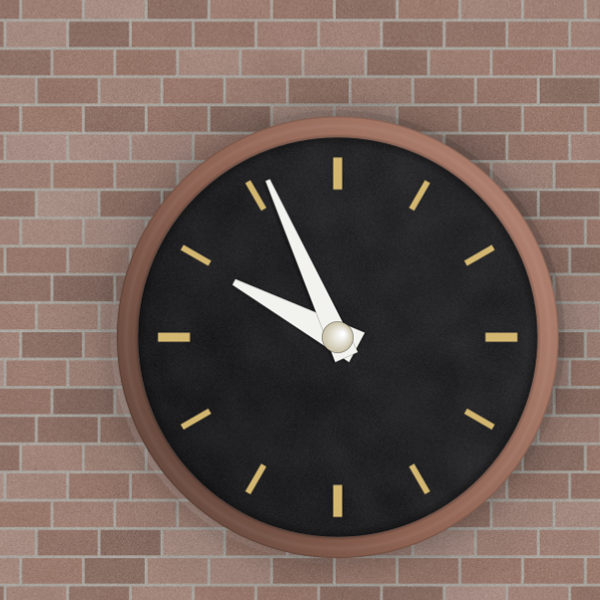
9:56
